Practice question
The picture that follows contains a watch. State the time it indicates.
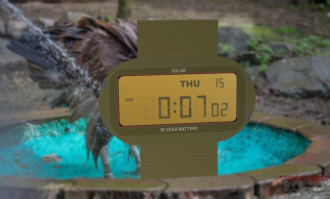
0:07:02
